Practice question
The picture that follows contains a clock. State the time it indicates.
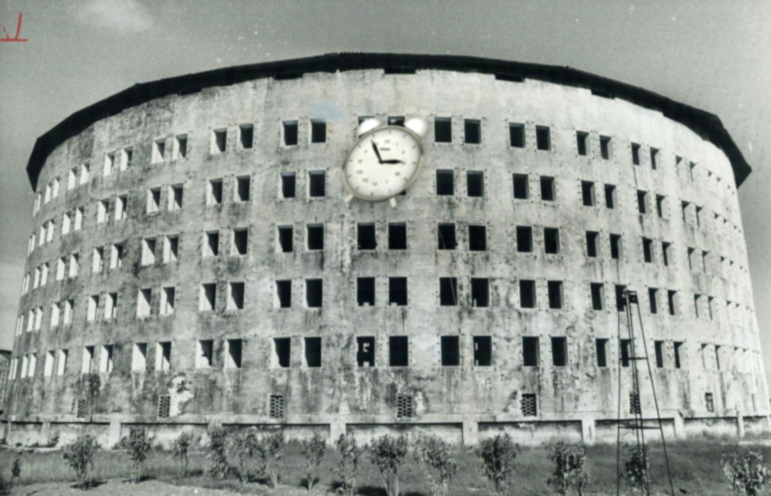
2:54
